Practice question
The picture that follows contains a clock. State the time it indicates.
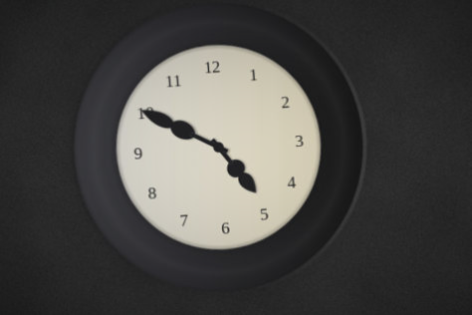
4:50
